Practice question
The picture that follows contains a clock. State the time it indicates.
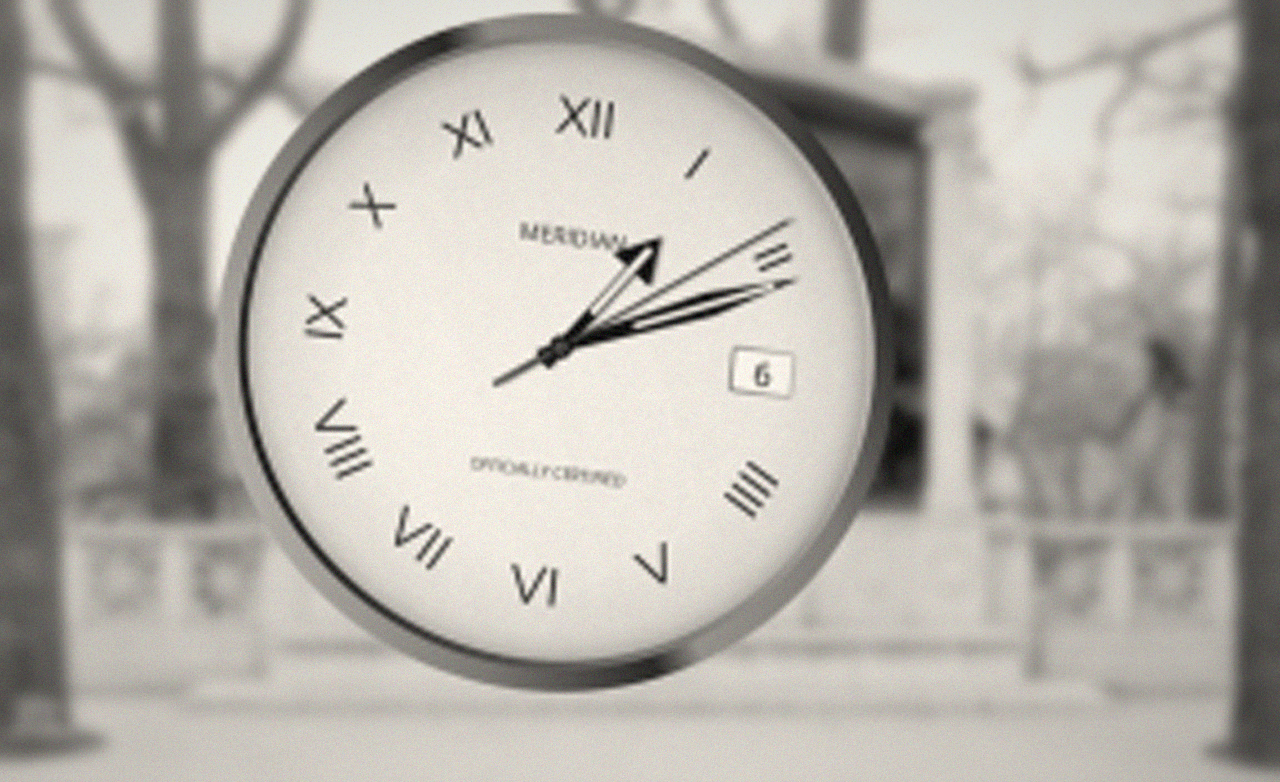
1:11:09
